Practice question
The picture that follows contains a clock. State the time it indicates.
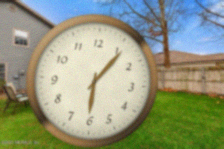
6:06
